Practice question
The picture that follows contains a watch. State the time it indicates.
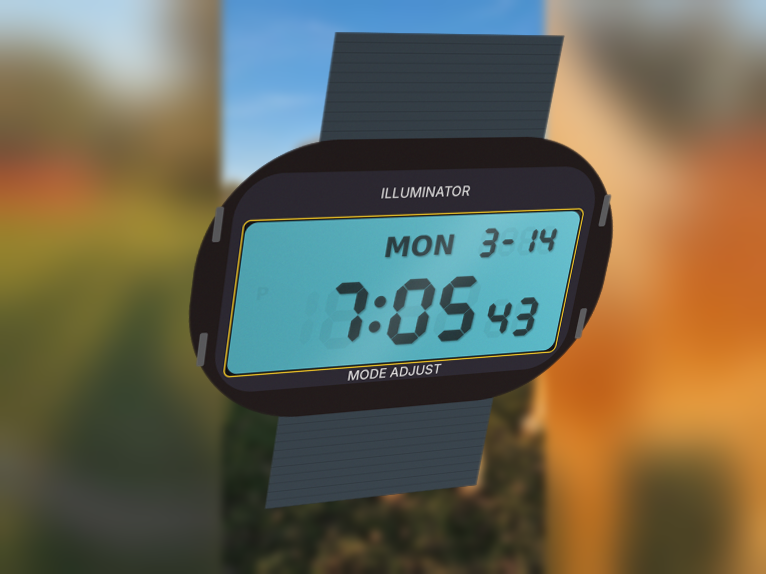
7:05:43
